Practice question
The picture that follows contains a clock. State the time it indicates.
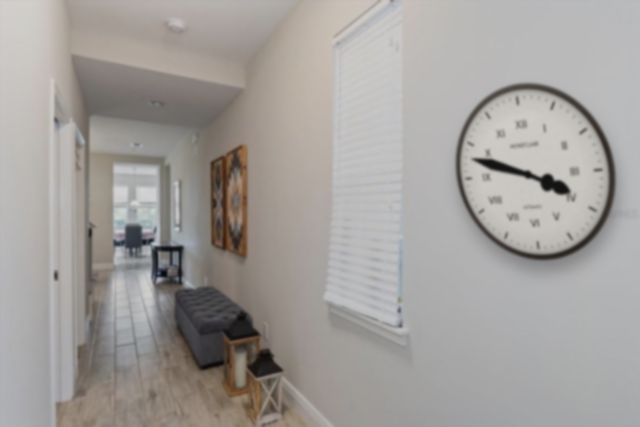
3:48
